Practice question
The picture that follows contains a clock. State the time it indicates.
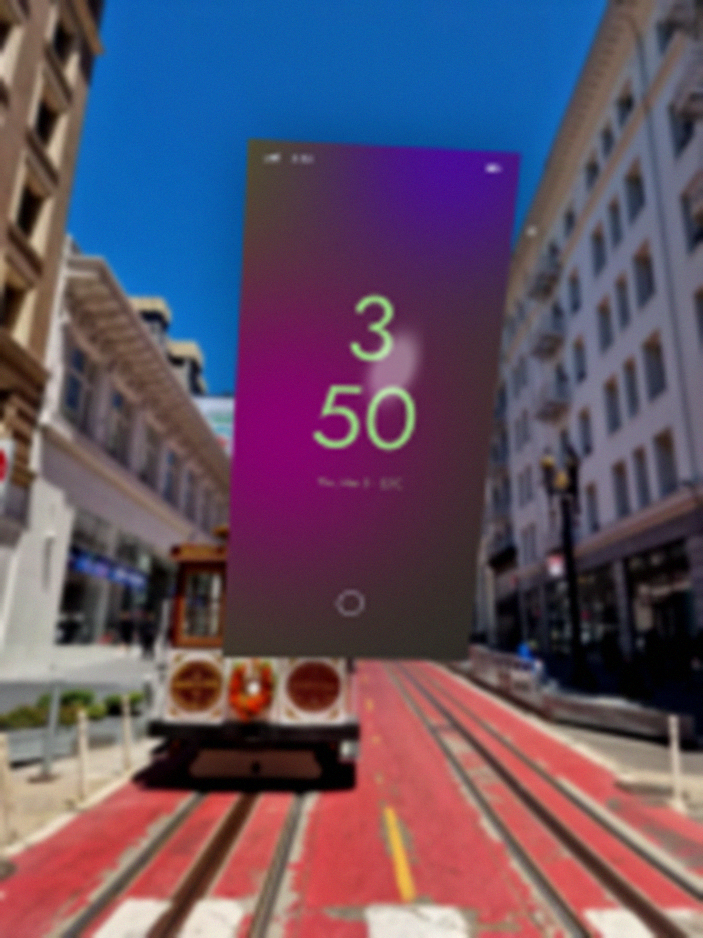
3:50
